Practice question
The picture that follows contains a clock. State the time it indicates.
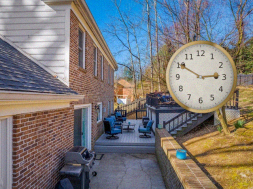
2:50
